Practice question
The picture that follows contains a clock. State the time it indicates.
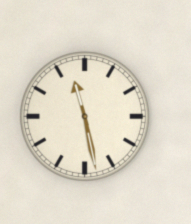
11:28
